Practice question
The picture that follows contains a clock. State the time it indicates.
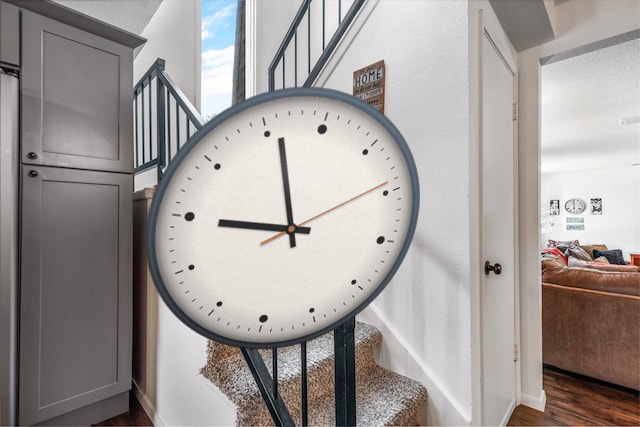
8:56:09
